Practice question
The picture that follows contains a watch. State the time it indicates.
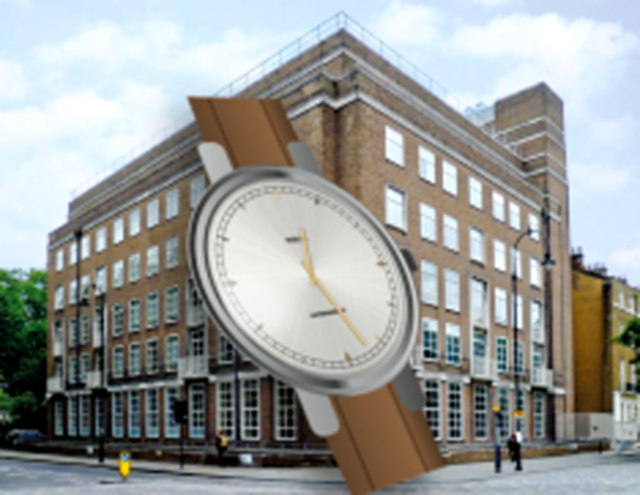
12:27
